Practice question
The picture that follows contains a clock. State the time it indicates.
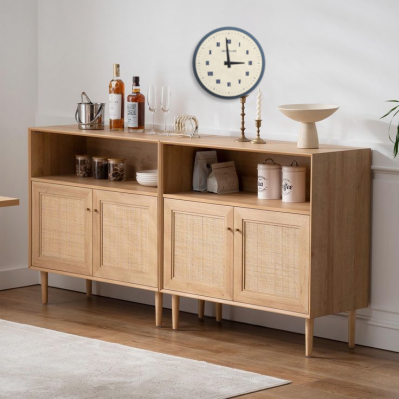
2:59
